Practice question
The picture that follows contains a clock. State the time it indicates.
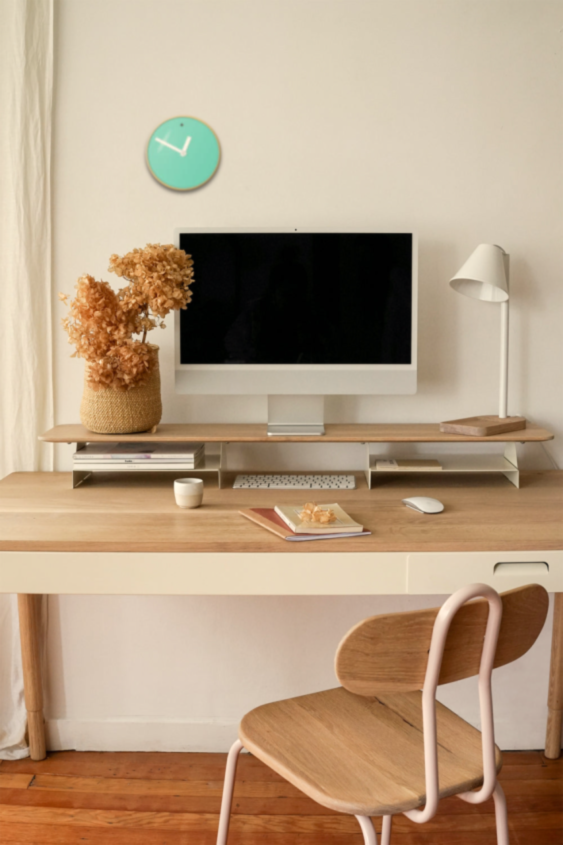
12:50
